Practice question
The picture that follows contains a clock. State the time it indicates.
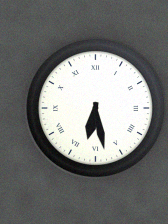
6:28
